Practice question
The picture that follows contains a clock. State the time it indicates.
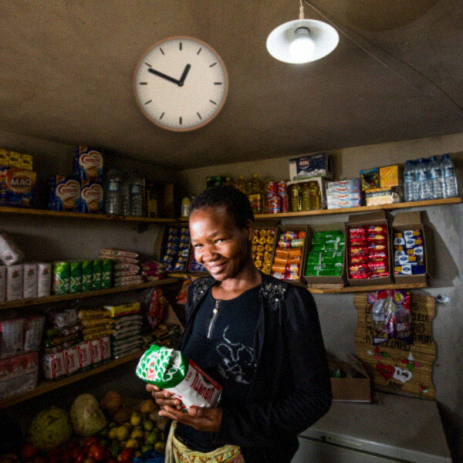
12:49
